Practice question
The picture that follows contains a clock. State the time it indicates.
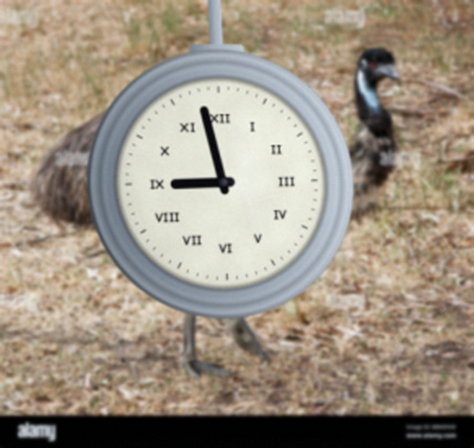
8:58
